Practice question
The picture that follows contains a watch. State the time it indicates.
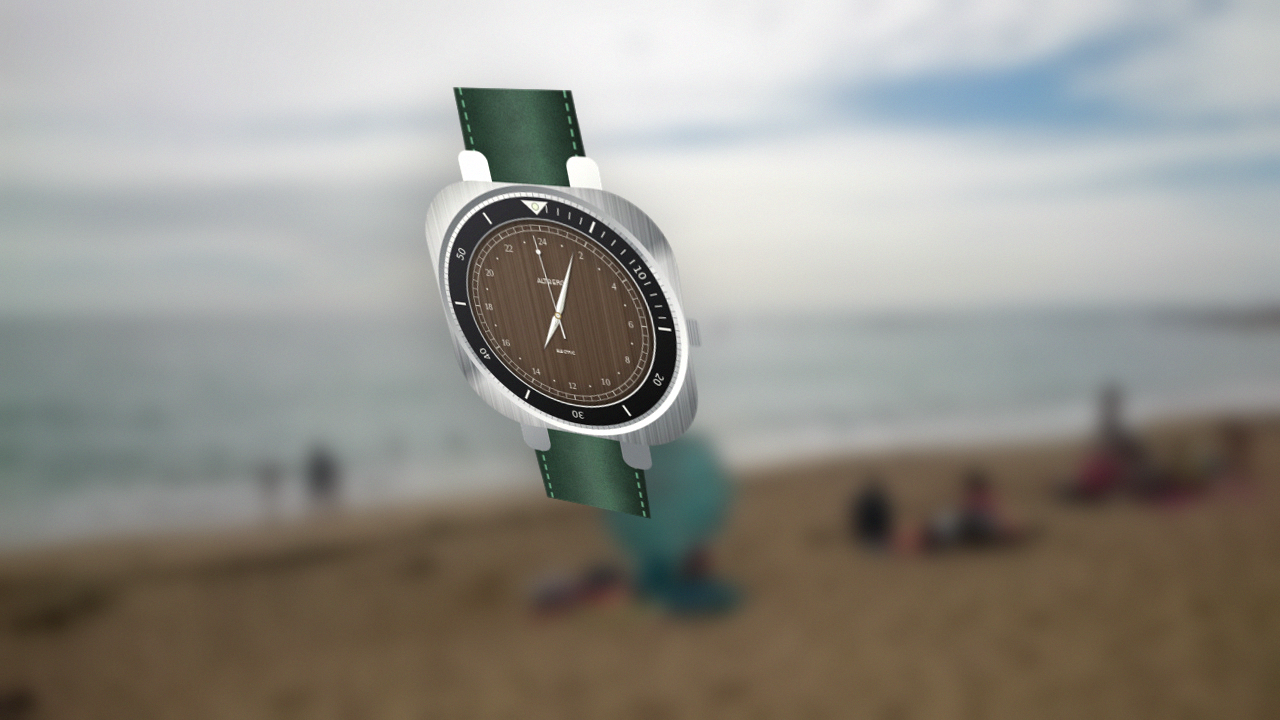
14:03:59
